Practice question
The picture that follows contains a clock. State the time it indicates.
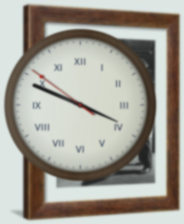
3:48:51
